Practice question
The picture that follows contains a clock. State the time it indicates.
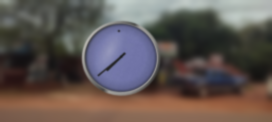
7:39
